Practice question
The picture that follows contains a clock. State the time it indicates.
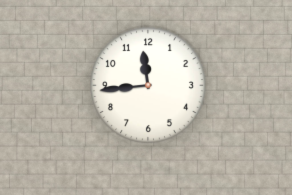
11:44
